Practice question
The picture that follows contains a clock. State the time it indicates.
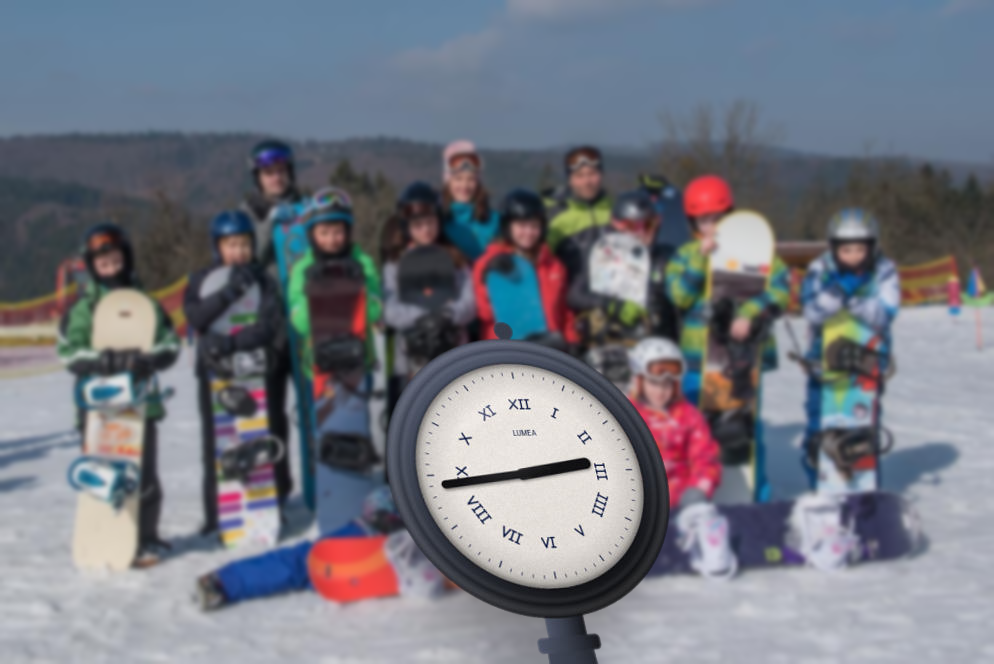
2:44
